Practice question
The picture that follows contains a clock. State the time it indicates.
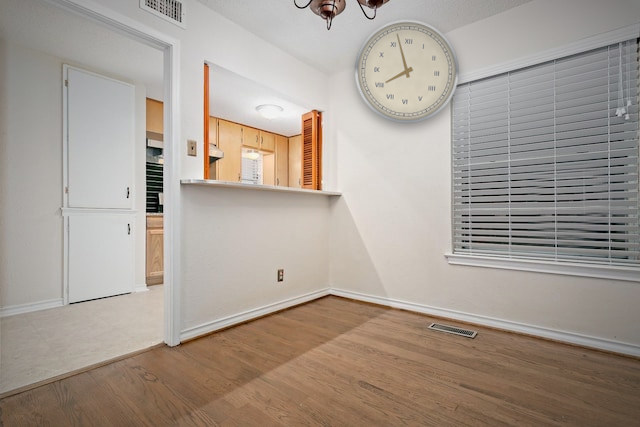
7:57
